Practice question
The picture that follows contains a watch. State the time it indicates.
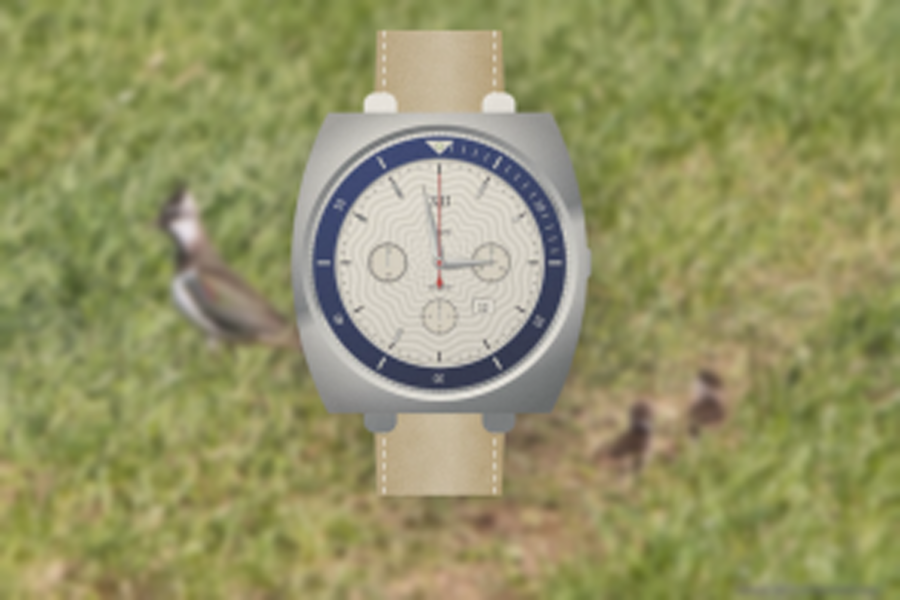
2:58
